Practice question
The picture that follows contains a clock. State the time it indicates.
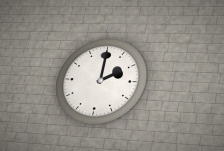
2:00
